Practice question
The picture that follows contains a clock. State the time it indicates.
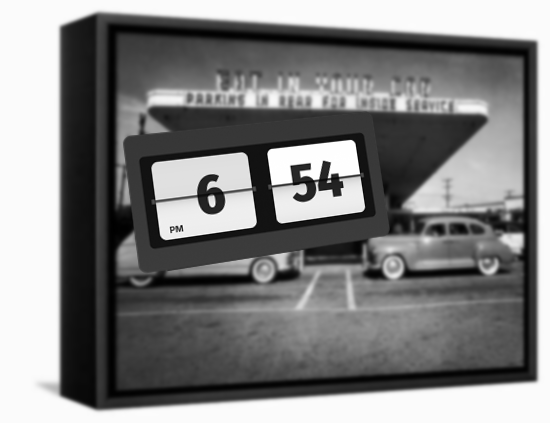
6:54
